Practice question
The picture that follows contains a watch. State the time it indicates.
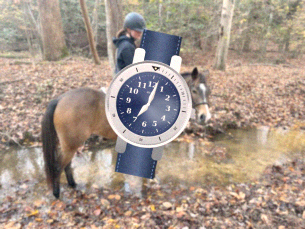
7:02
